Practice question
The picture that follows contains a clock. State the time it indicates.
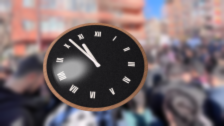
10:52
